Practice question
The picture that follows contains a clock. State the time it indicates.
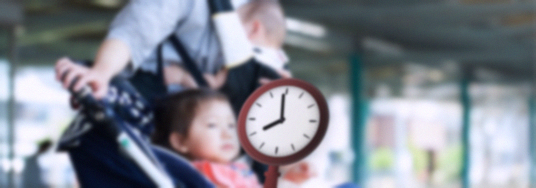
7:59
